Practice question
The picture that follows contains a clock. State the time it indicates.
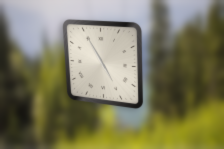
4:55
